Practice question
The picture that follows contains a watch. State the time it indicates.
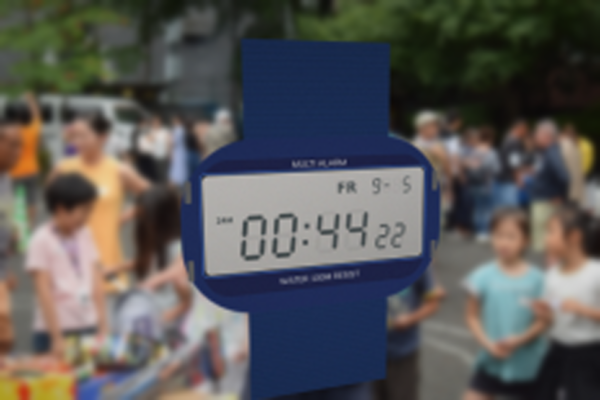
0:44:22
